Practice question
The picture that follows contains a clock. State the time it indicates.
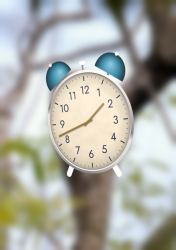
1:42
